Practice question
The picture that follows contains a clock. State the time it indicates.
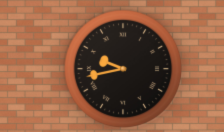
9:43
